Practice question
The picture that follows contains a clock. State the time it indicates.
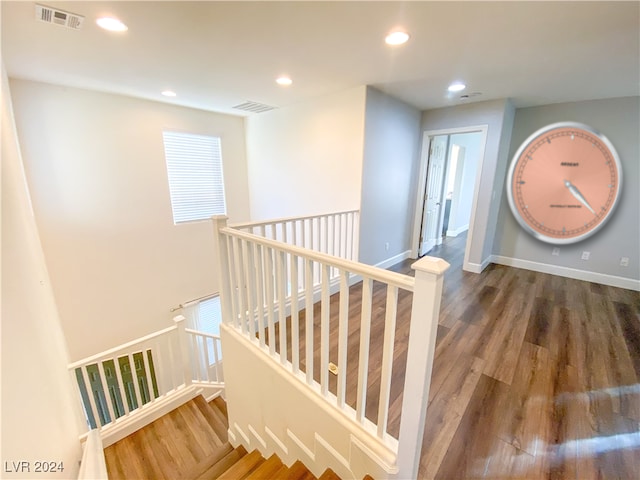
4:22
